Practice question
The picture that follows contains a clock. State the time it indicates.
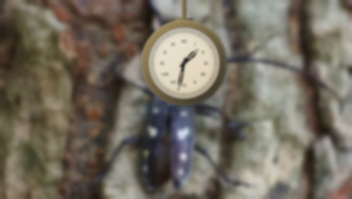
1:32
